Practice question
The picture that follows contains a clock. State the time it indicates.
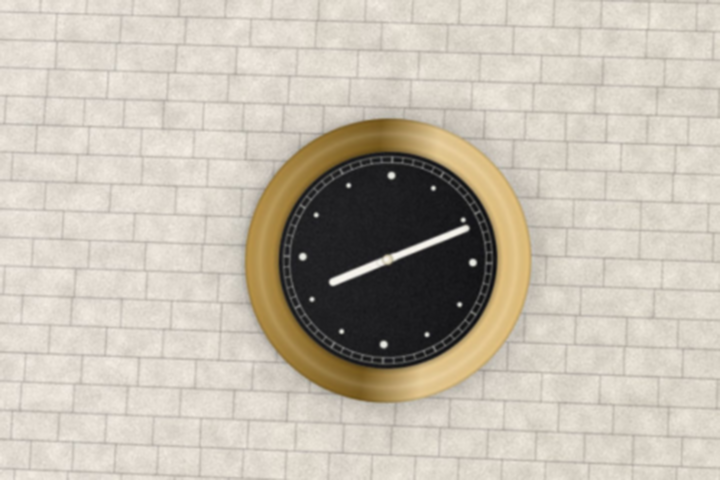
8:11
